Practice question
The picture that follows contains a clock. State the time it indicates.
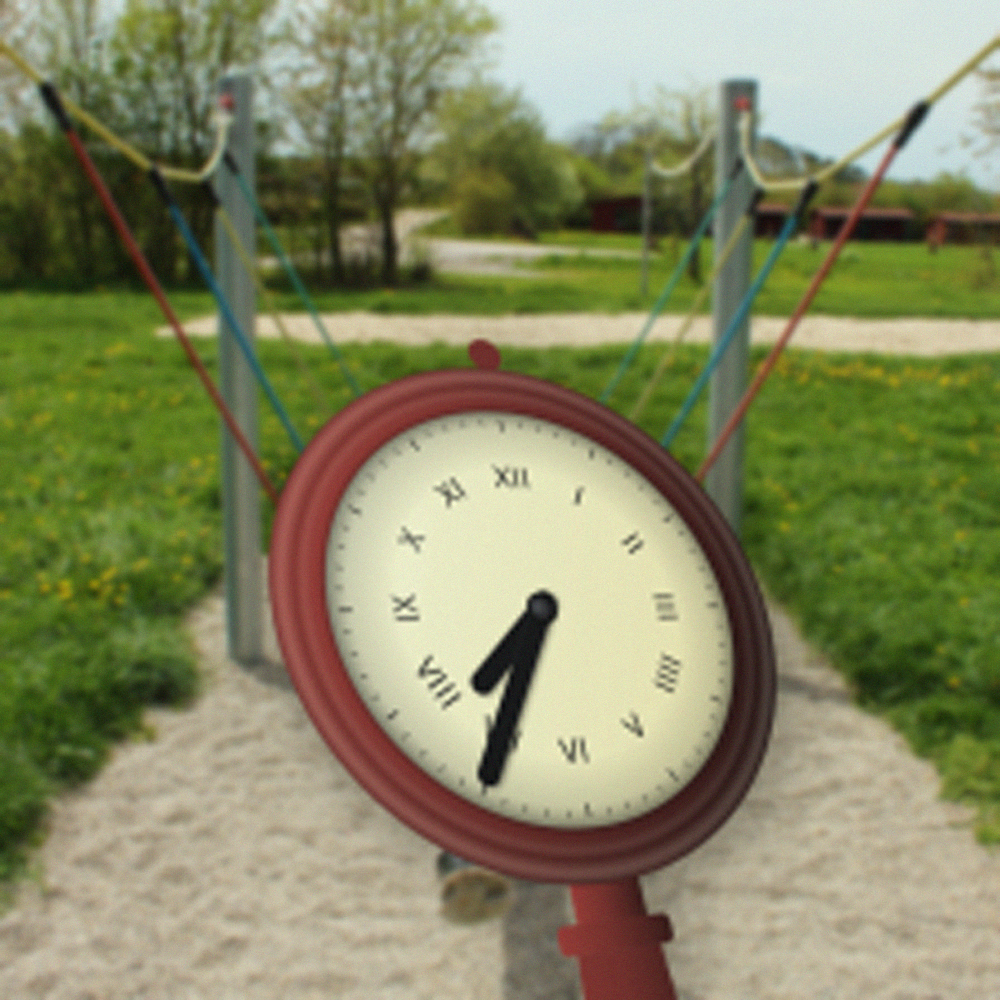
7:35
